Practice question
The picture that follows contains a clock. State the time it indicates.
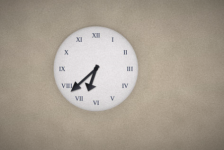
6:38
